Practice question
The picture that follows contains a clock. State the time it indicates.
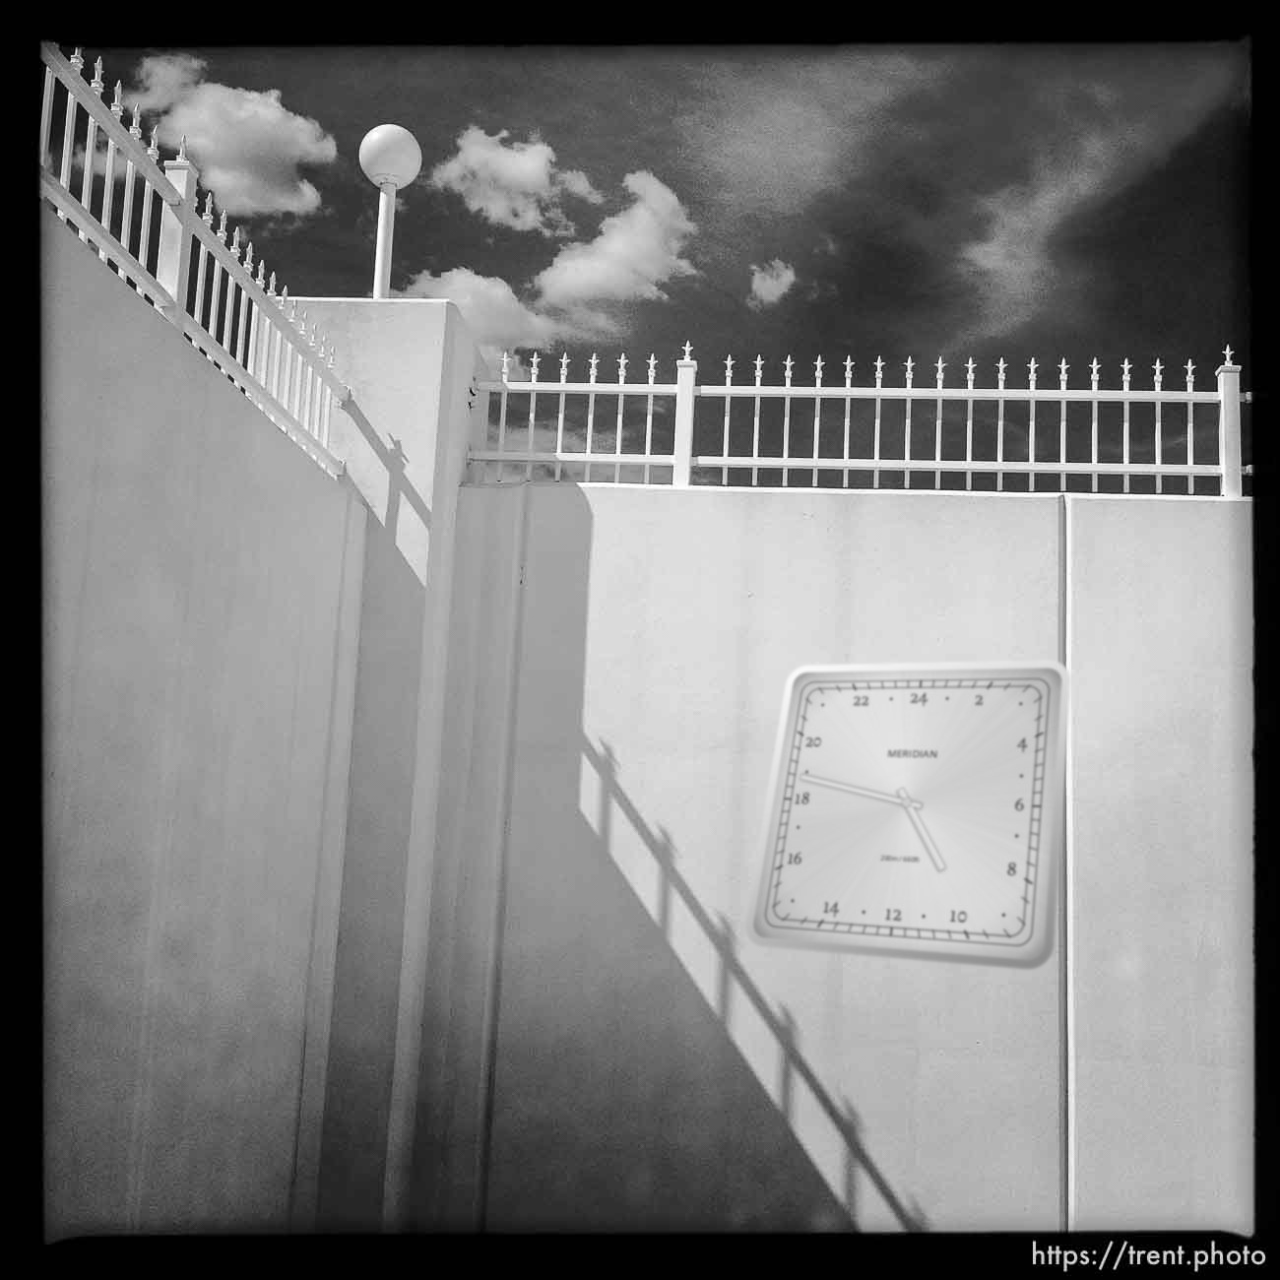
9:47
